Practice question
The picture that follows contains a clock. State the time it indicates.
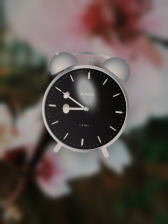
8:50
